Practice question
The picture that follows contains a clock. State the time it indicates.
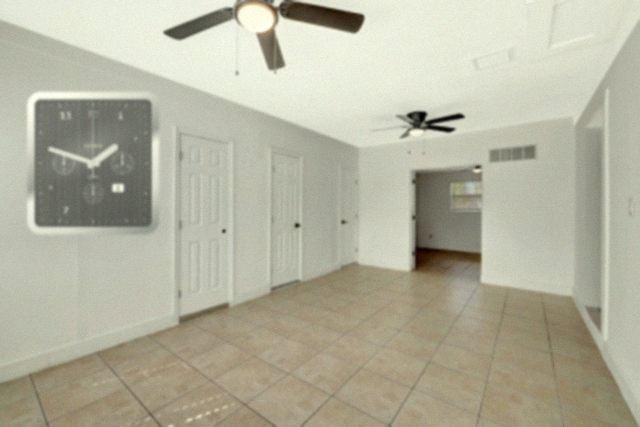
1:48
